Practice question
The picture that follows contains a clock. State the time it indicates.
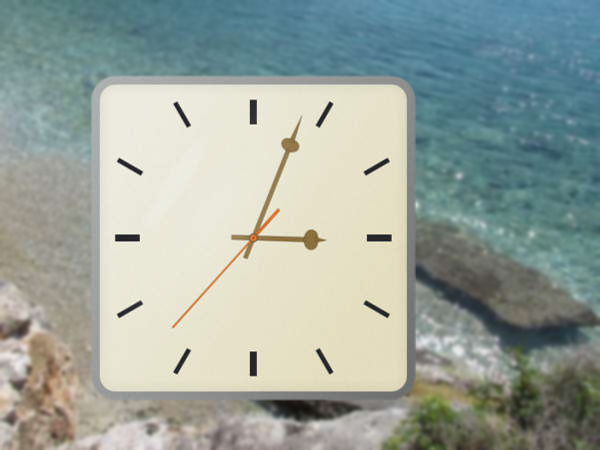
3:03:37
